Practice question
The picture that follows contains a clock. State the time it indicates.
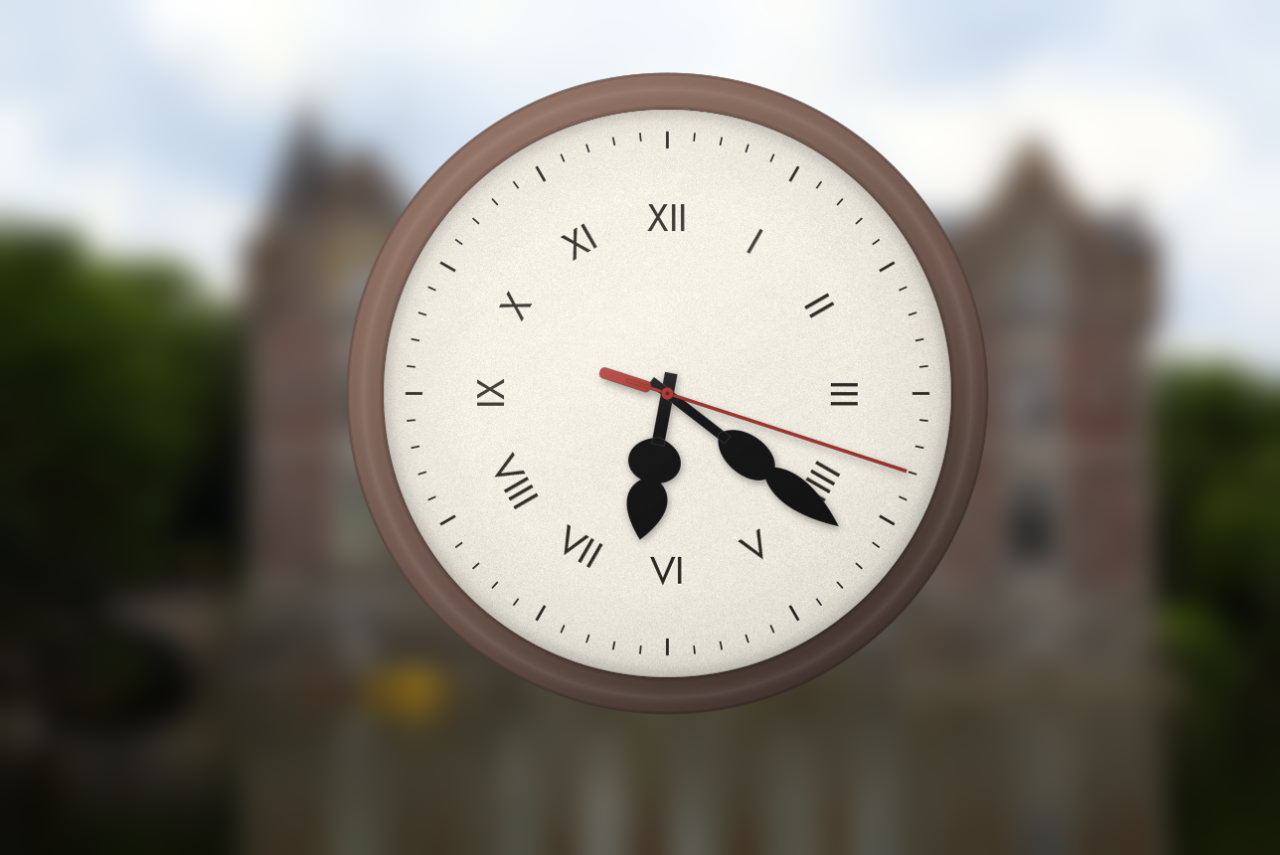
6:21:18
